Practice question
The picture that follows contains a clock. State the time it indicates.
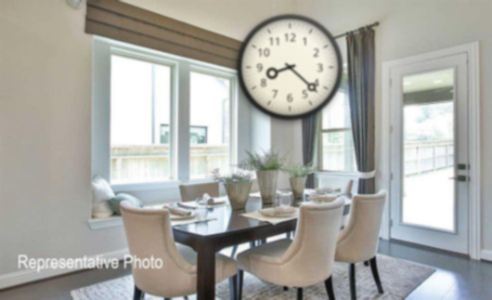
8:22
